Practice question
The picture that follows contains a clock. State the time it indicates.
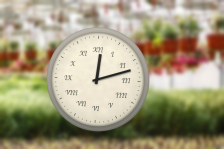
12:12
